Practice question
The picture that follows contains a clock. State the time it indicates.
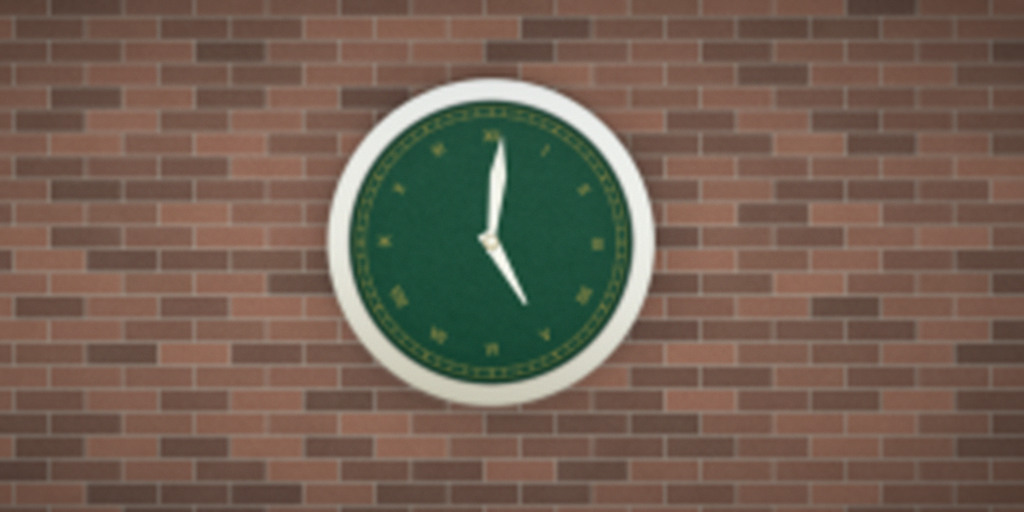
5:01
